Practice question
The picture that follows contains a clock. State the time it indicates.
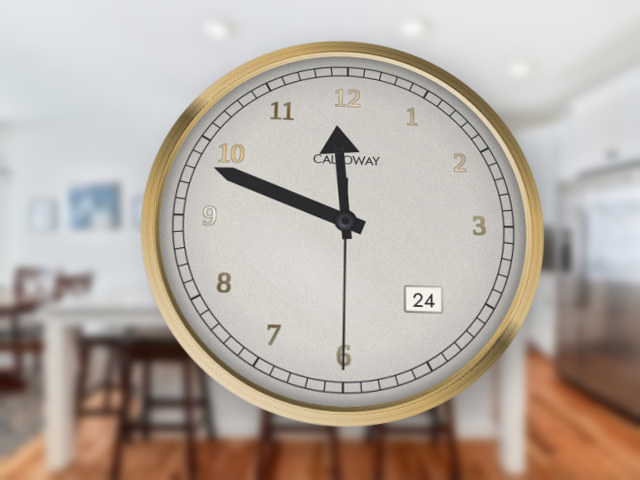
11:48:30
